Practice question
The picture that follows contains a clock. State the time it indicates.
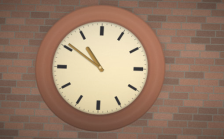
10:51
